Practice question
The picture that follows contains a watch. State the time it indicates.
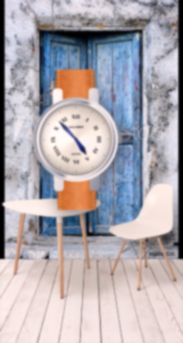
4:53
